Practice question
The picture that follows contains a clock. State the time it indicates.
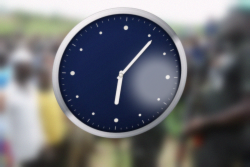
6:06
